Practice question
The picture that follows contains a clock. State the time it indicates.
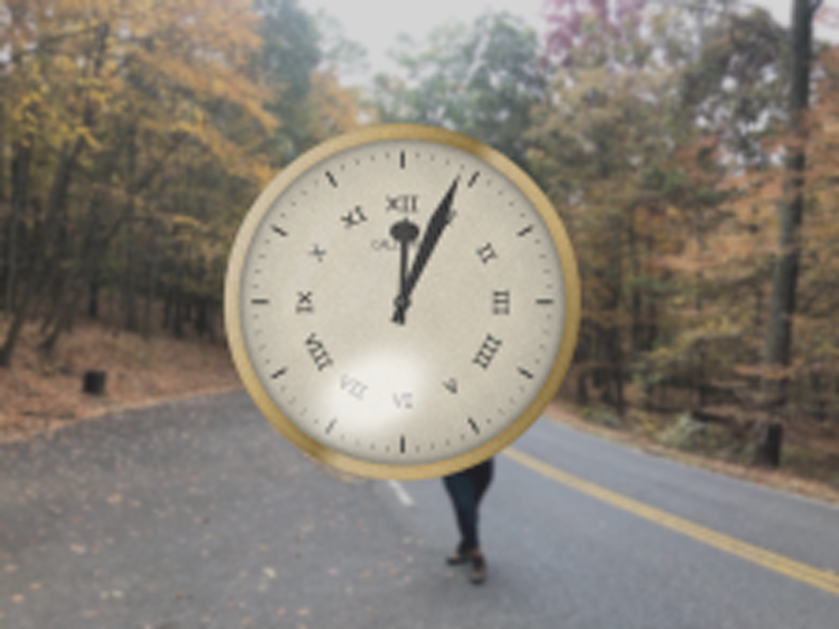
12:04
